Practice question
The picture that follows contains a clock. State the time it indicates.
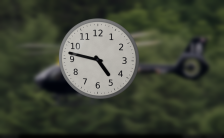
4:47
